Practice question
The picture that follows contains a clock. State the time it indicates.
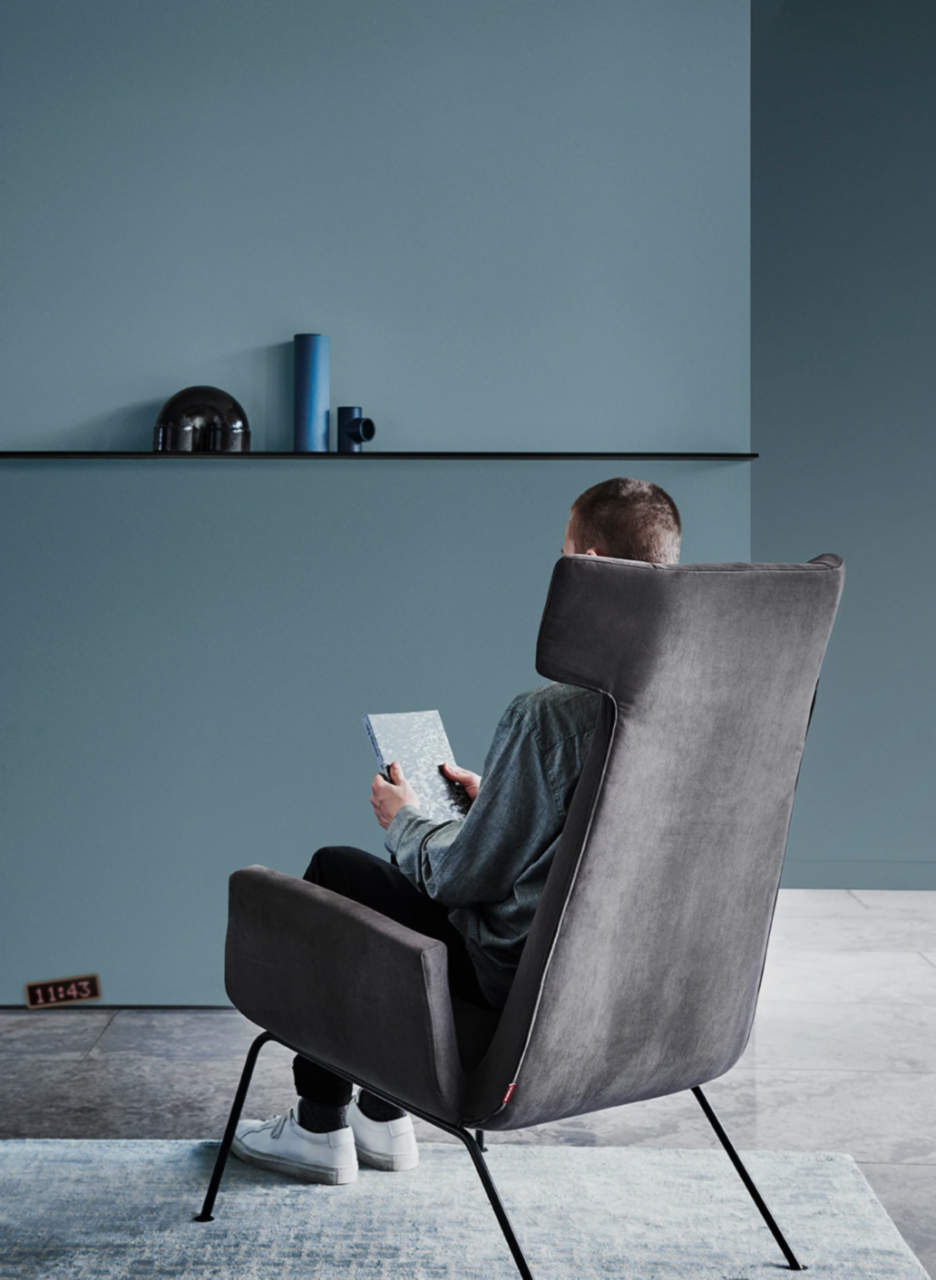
11:43
